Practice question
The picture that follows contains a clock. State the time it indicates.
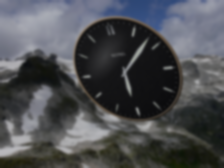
6:08
